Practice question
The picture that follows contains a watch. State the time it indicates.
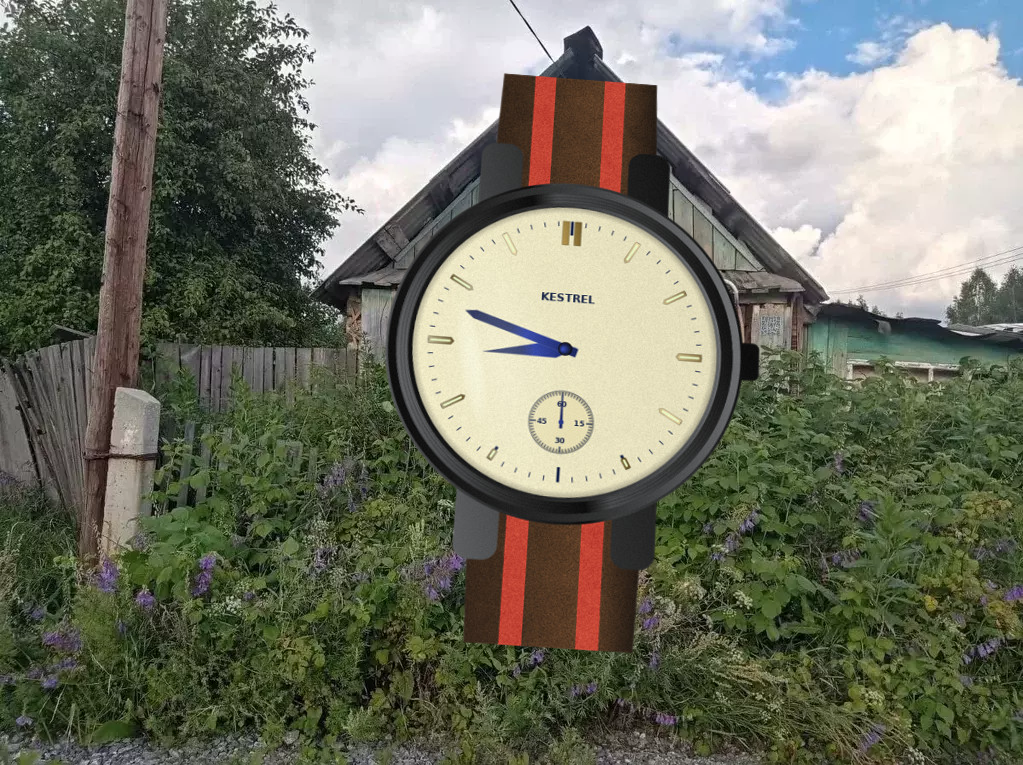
8:48
